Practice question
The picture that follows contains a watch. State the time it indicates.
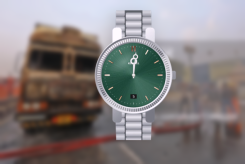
12:01
